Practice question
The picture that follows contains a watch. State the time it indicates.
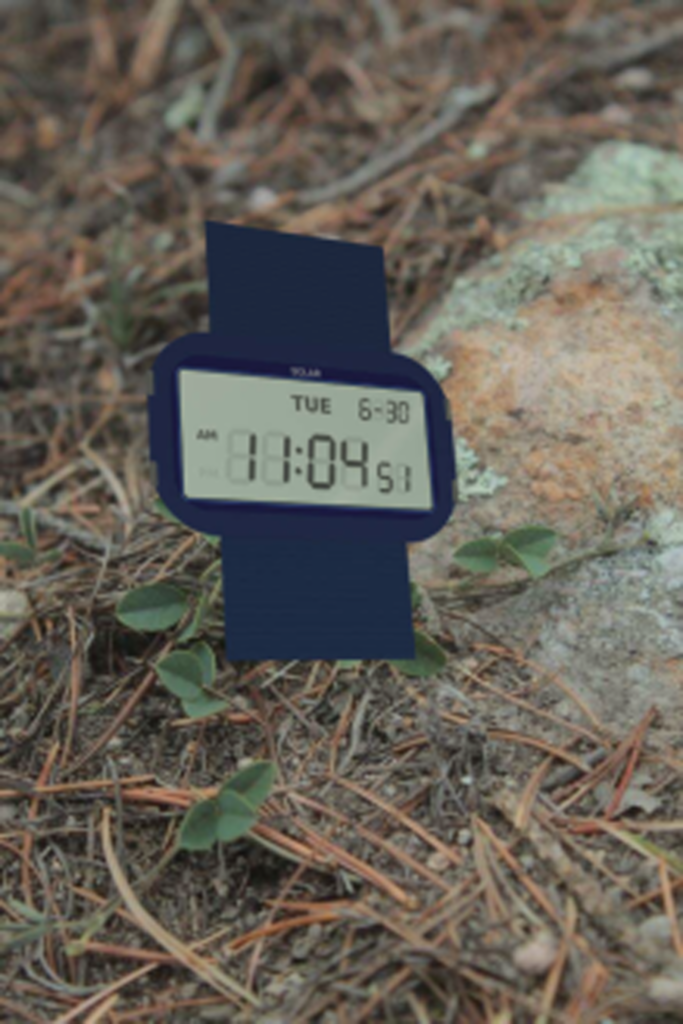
11:04:51
